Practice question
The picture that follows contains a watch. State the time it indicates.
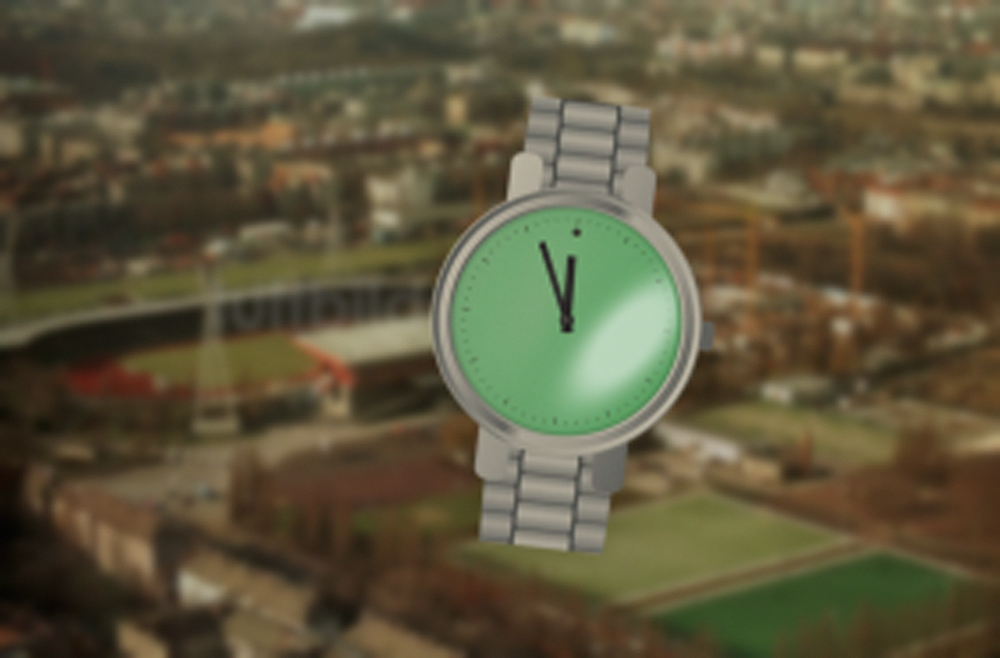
11:56
